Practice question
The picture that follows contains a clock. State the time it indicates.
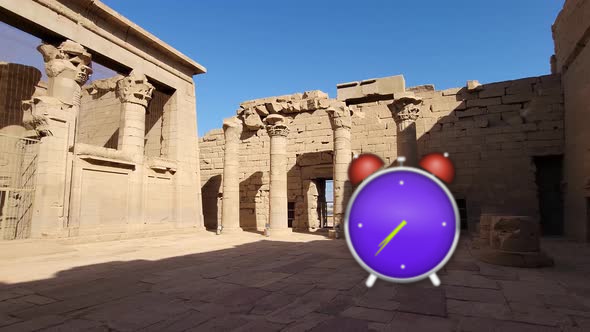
7:37
